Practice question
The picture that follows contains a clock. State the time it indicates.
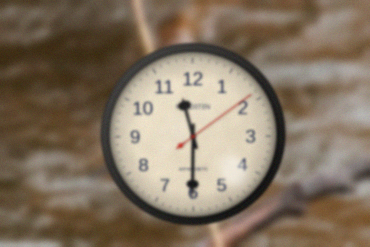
11:30:09
